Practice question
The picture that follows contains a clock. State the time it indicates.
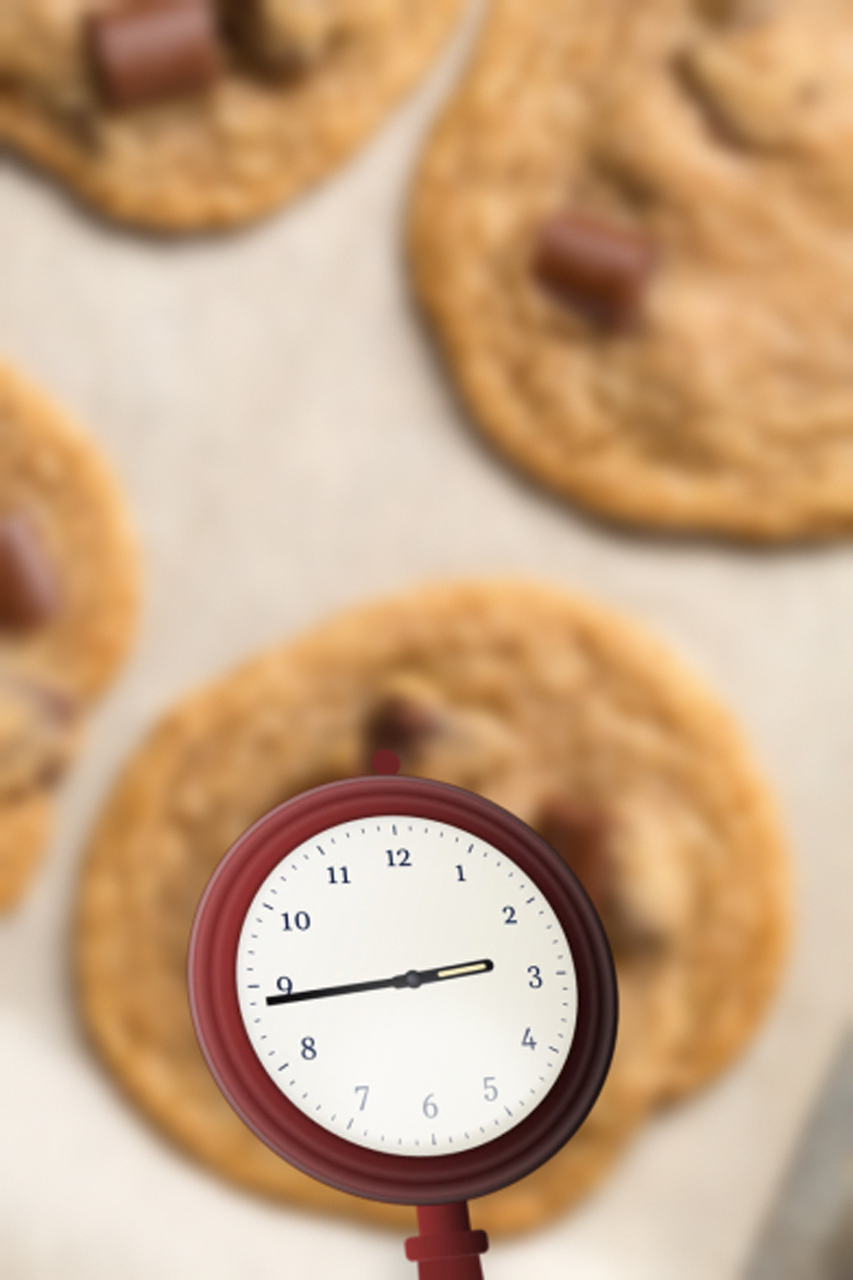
2:44
